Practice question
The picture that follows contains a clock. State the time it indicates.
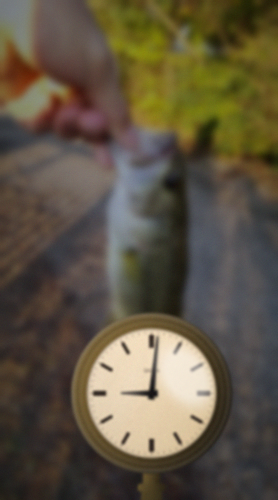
9:01
